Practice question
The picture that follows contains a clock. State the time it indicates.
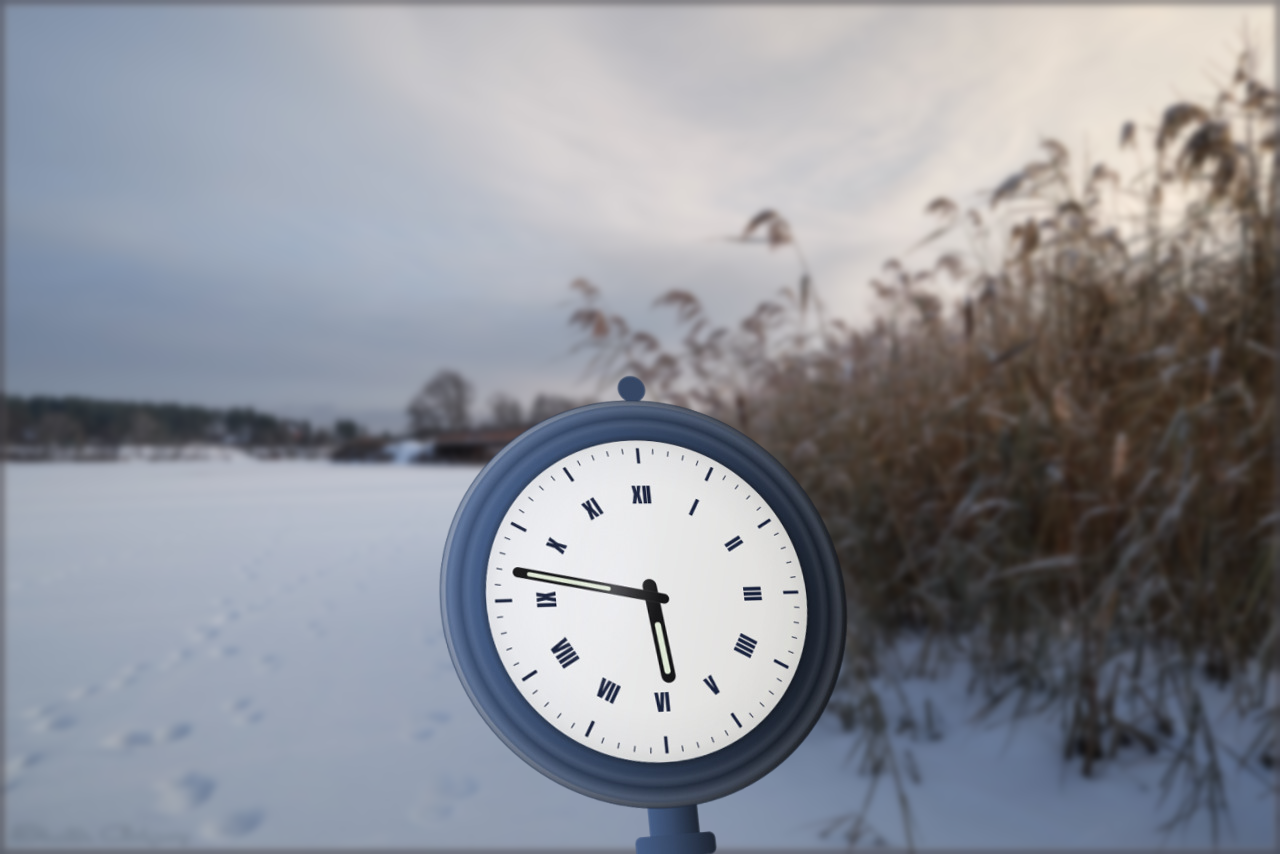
5:47
